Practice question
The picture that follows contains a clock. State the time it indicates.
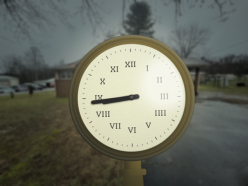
8:44
